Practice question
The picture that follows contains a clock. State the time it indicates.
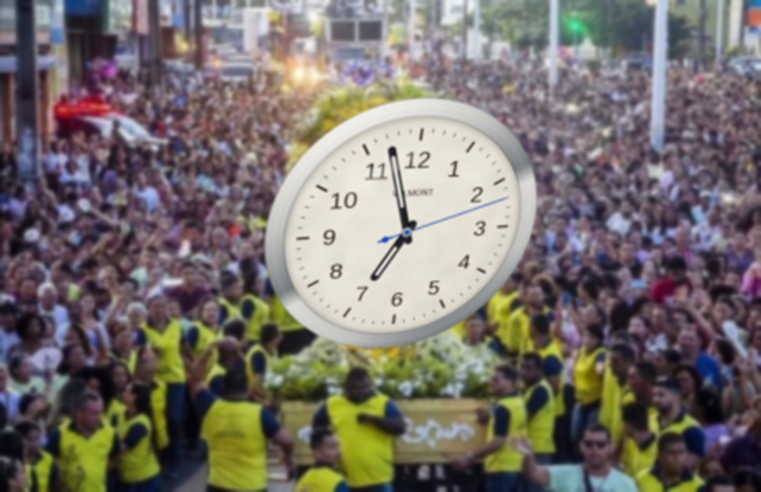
6:57:12
